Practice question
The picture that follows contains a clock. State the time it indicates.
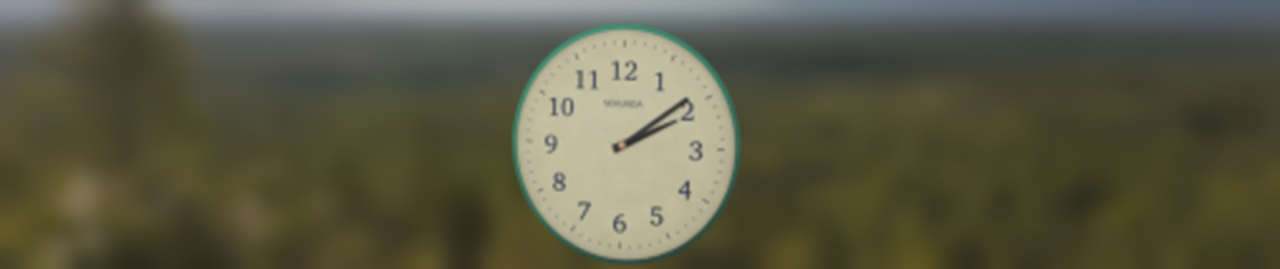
2:09
